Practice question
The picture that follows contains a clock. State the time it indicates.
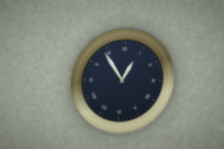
12:54
